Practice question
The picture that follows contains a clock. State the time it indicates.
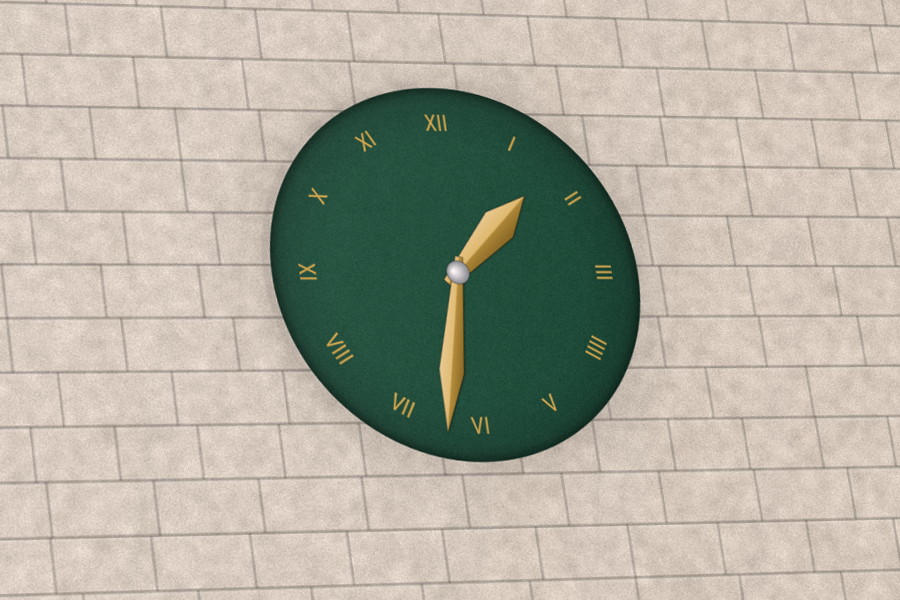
1:32
